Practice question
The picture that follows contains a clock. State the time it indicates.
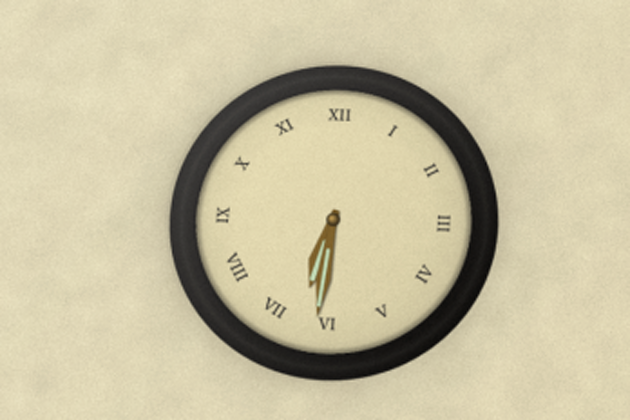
6:31
